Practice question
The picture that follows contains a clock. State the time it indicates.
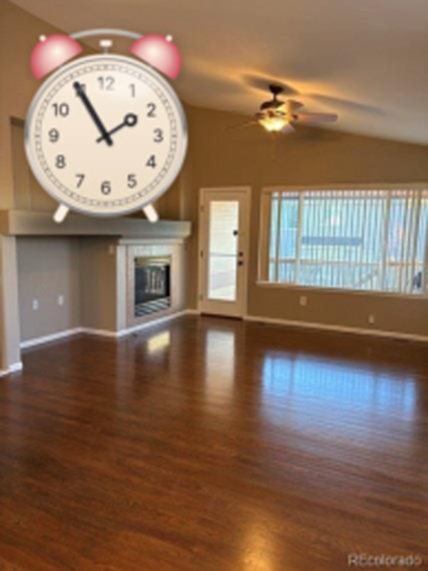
1:55
